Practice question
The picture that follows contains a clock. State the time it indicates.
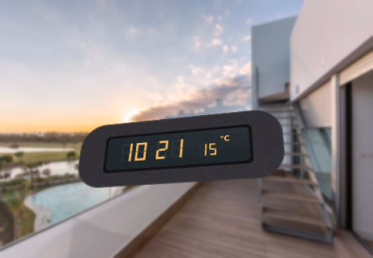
10:21
